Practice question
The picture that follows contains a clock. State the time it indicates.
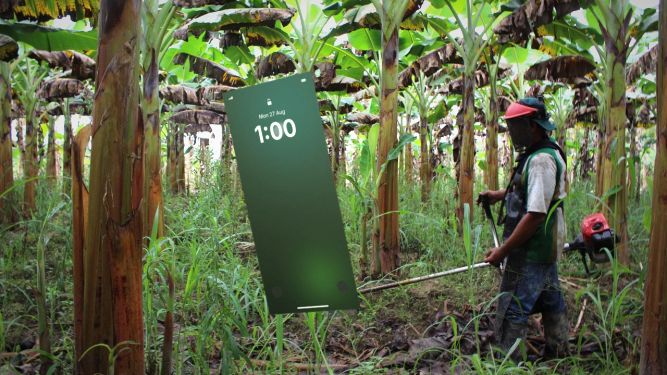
1:00
